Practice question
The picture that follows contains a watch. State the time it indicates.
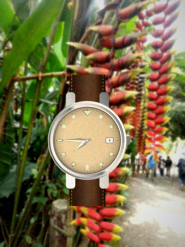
7:45
